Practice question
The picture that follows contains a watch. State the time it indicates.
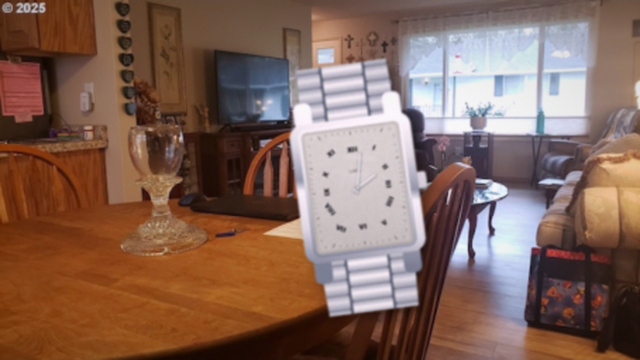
2:02
